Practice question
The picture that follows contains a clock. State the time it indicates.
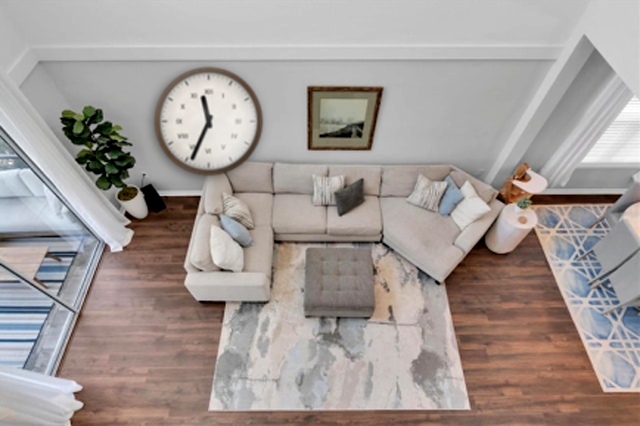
11:34
